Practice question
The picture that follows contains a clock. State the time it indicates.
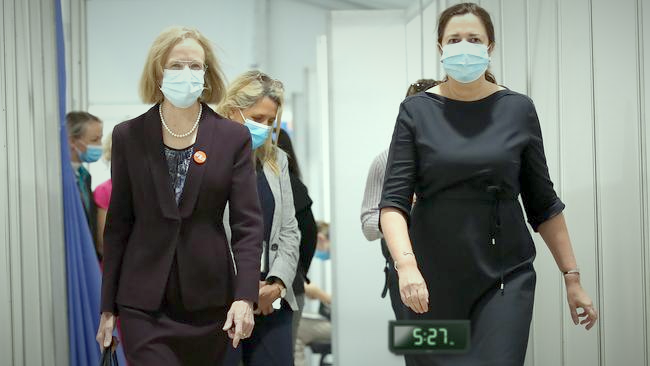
5:27
